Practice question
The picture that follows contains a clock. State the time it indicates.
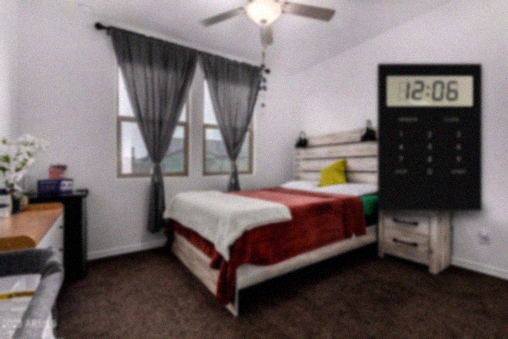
12:06
